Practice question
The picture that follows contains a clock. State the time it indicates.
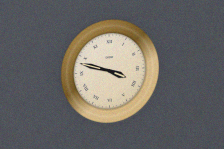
3:48
